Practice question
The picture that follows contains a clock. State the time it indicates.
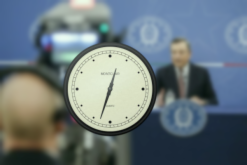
12:33
